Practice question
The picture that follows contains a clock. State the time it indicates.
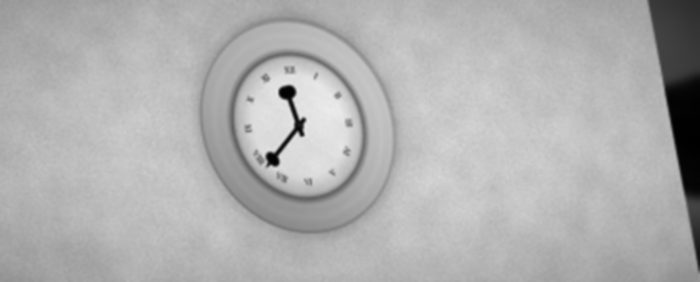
11:38
